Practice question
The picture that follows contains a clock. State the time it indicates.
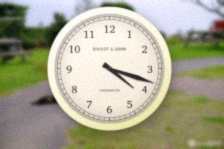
4:18
